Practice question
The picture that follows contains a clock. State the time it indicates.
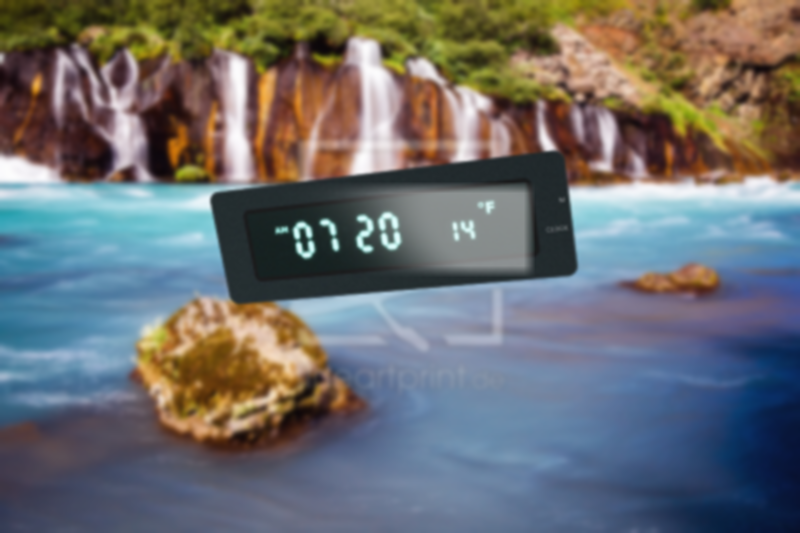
7:20
